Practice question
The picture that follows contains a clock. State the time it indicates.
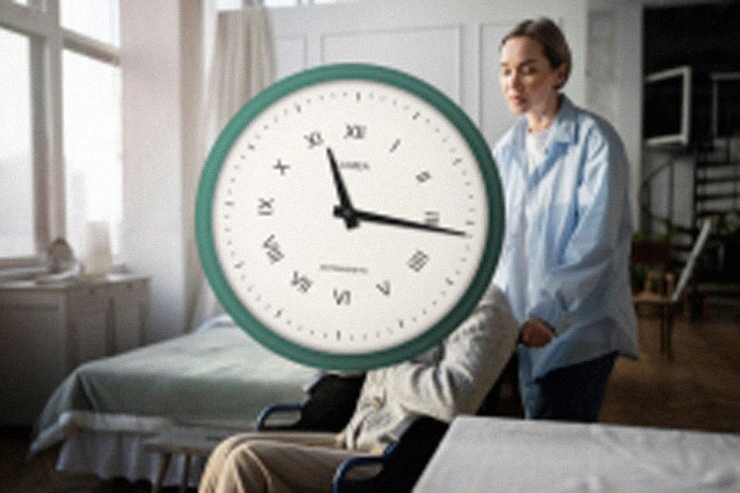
11:16
